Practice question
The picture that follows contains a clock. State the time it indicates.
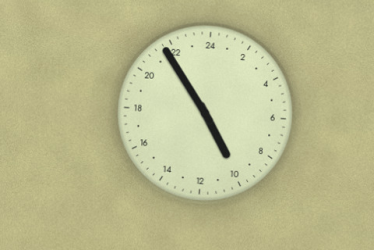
9:54
